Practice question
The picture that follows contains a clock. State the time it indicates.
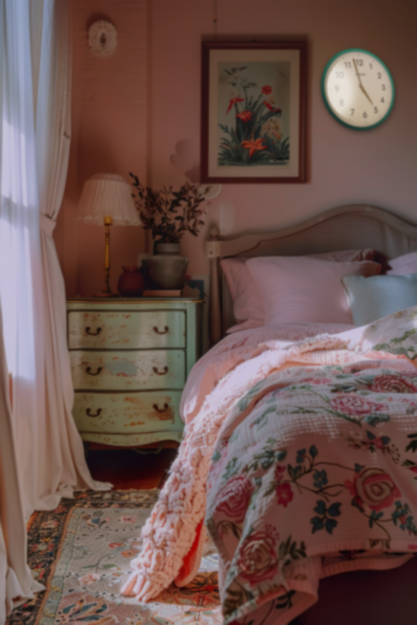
4:58
